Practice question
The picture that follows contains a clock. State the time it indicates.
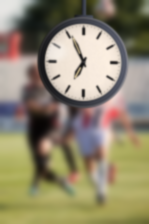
6:56
